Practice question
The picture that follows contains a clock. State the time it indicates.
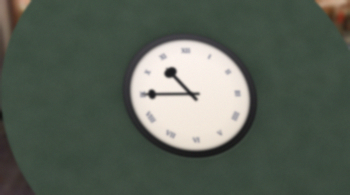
10:45
